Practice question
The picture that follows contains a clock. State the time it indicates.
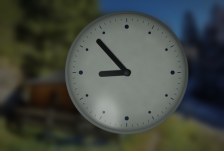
8:53
